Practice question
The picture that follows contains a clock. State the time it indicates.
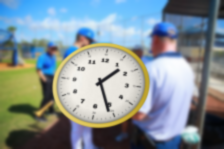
1:26
